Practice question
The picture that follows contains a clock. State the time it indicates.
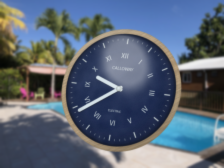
9:39
